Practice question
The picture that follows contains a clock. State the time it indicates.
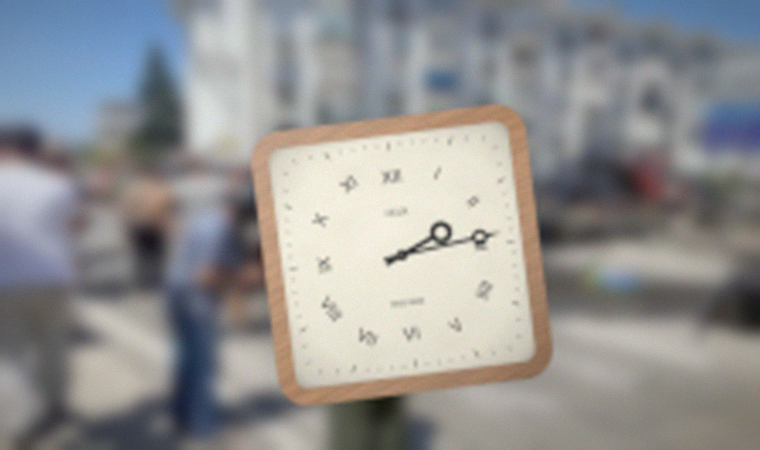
2:14
